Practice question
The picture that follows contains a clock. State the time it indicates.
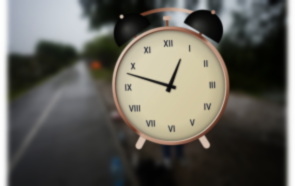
12:48
